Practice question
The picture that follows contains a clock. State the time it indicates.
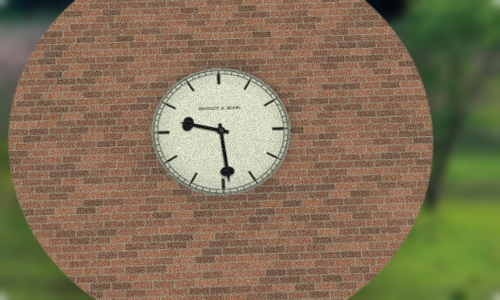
9:29
